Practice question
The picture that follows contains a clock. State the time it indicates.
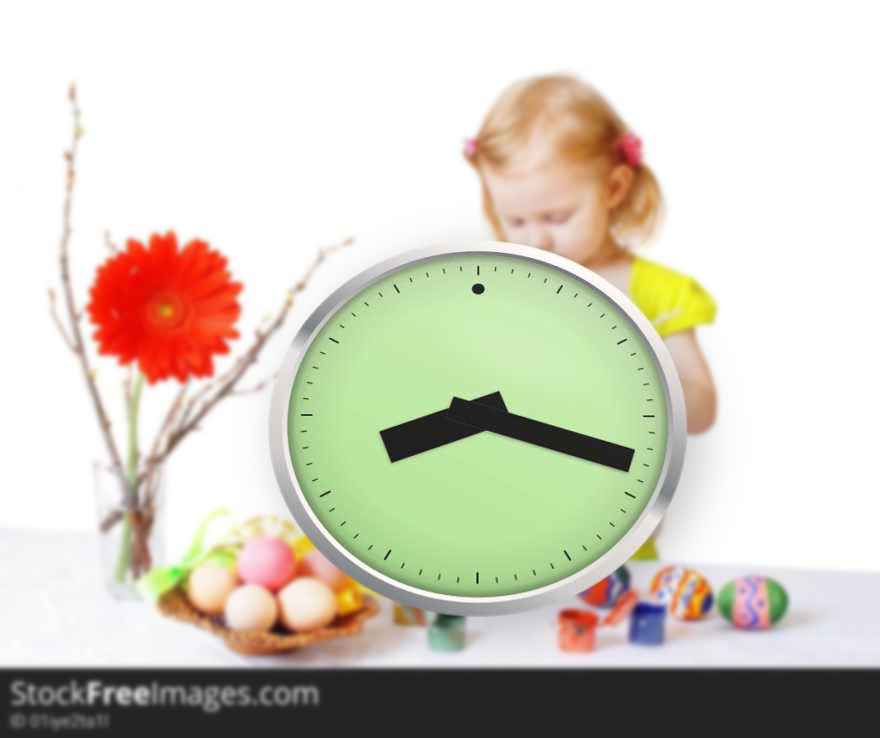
8:18
